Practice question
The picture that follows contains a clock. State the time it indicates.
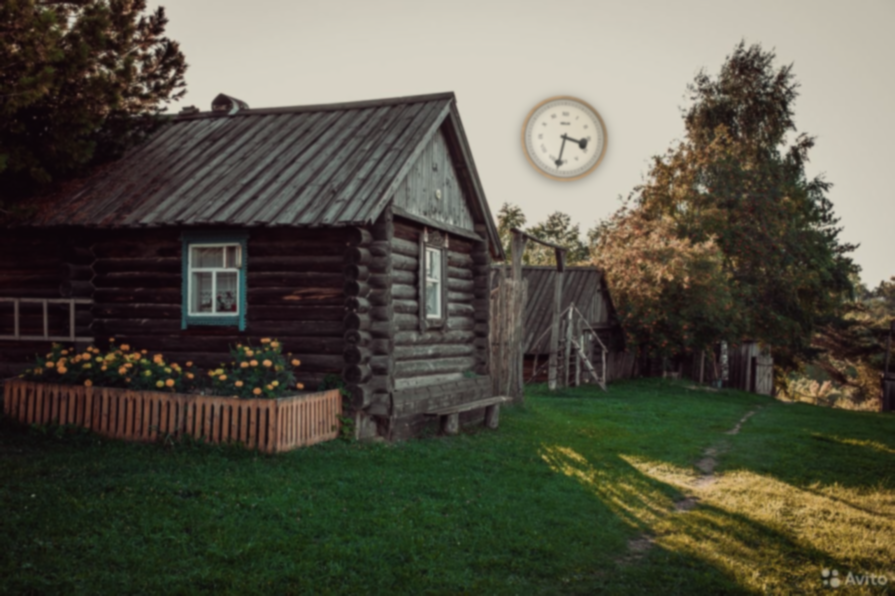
3:32
